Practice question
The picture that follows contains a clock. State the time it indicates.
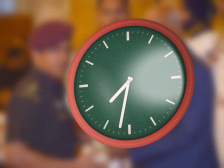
7:32
